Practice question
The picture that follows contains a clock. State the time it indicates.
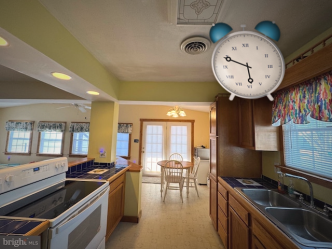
5:49
